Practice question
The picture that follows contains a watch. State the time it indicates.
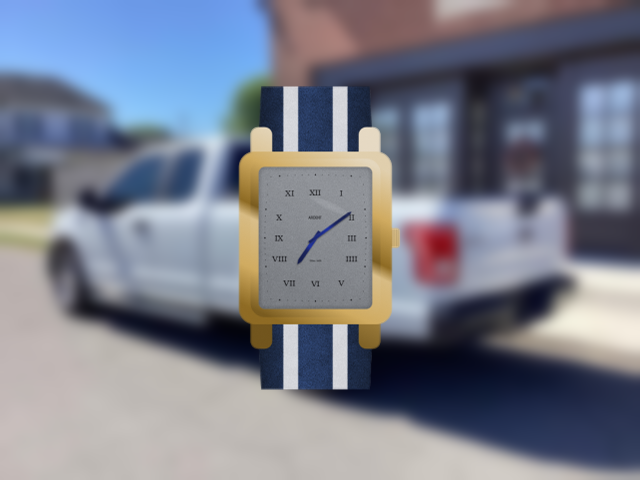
7:09
